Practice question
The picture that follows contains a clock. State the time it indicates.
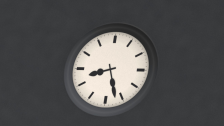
8:27
